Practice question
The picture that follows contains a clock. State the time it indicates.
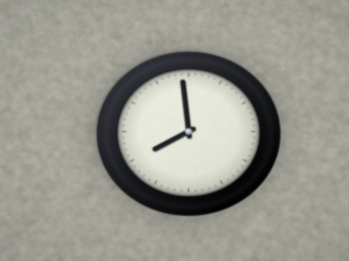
7:59
